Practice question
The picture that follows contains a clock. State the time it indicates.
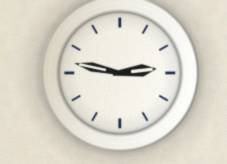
2:47
